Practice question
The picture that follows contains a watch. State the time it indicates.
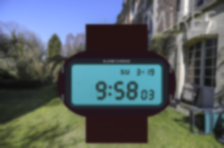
9:58
